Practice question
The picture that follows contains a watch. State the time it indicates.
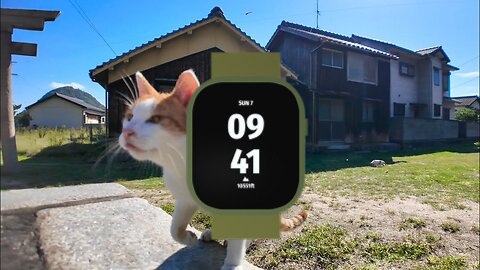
9:41
